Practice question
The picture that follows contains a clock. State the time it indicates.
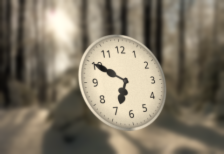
6:50
